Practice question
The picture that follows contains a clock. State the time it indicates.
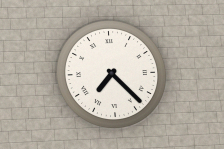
7:23
